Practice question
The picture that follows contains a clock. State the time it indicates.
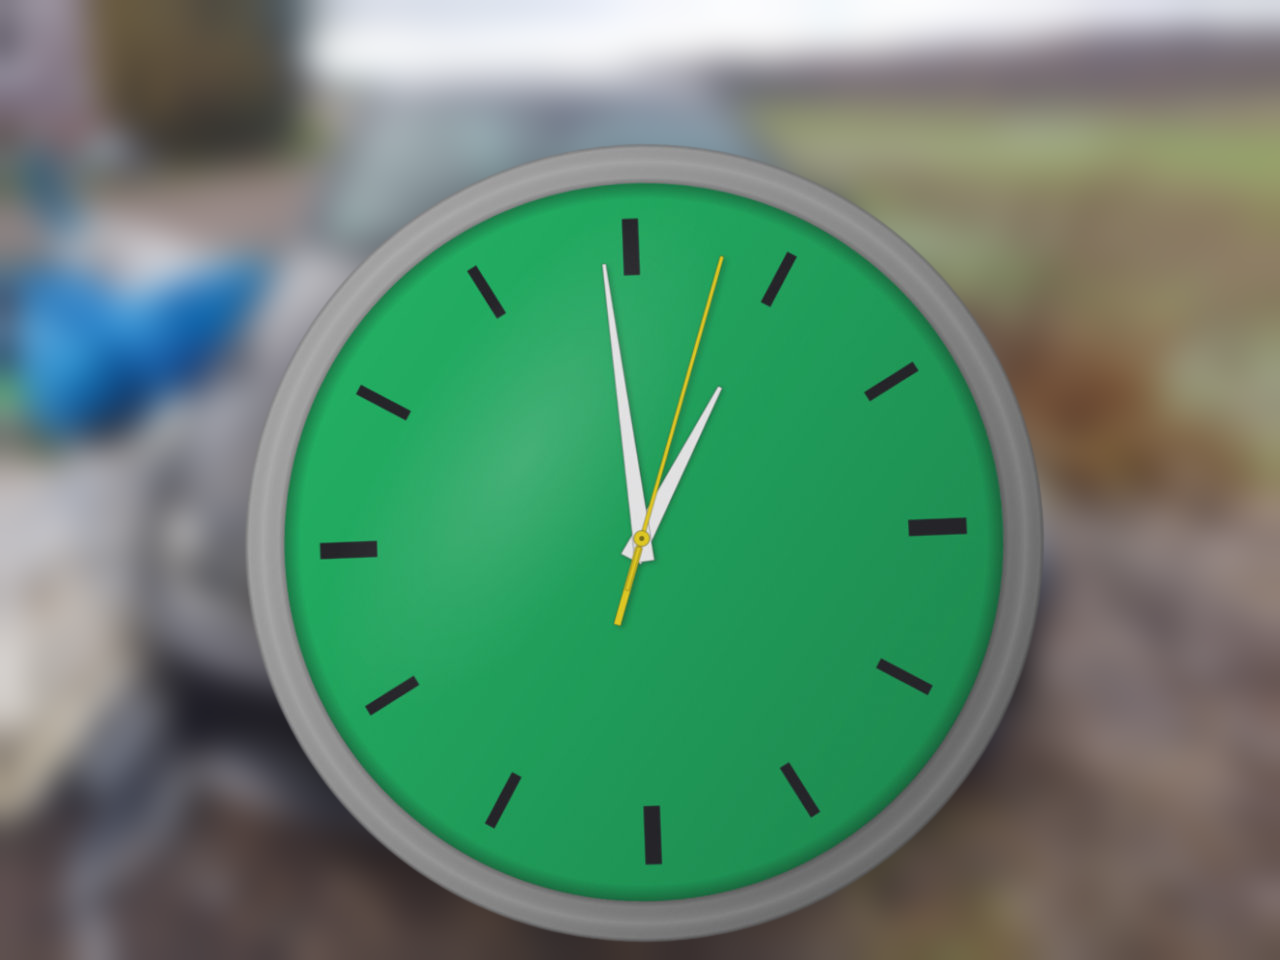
12:59:03
